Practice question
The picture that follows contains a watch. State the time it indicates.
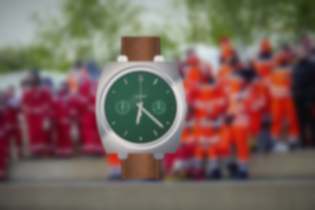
6:22
